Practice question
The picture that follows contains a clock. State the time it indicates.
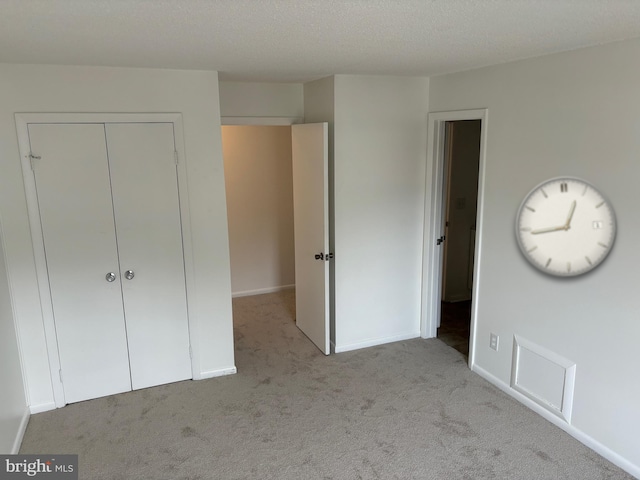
12:44
